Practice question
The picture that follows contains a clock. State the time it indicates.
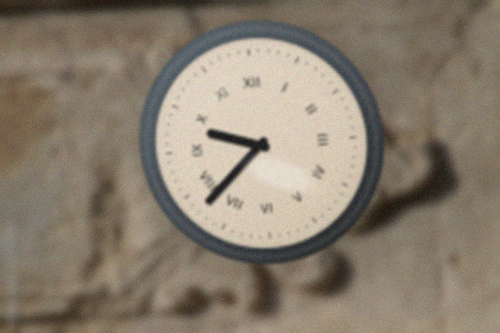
9:38
